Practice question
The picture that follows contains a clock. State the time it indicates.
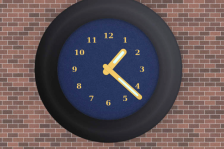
1:22
